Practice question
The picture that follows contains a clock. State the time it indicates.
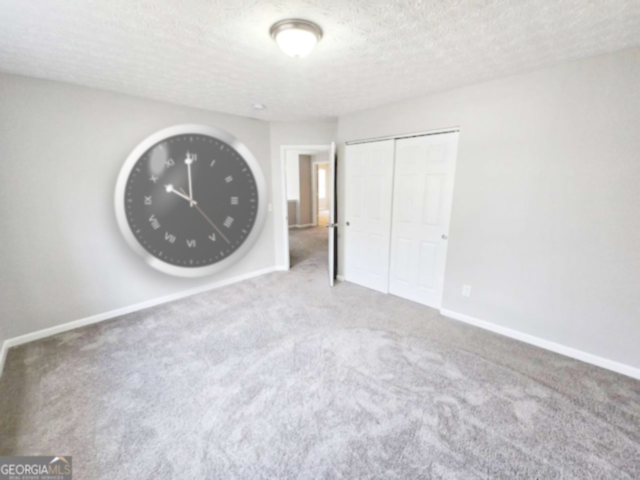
9:59:23
